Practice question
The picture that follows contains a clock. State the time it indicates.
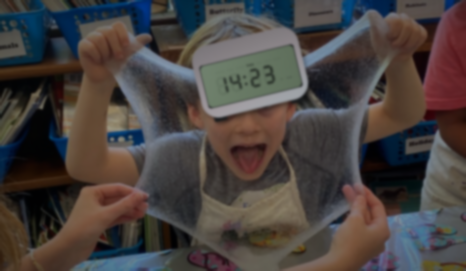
14:23
